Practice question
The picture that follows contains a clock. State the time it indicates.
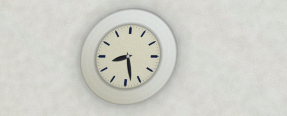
8:28
